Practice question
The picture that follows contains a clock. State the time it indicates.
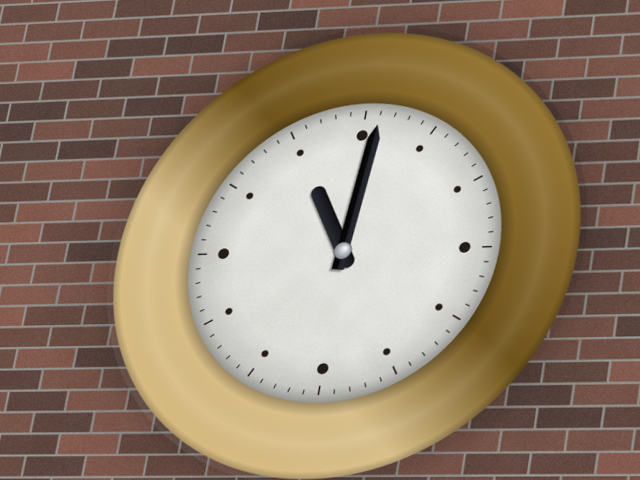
11:01
